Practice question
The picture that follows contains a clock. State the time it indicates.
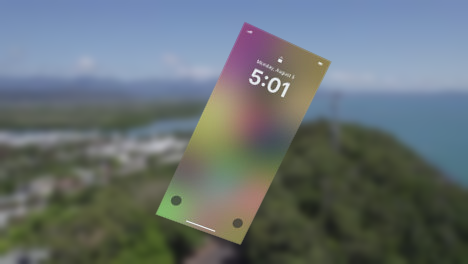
5:01
